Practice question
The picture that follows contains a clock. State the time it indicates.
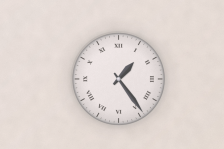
1:24
